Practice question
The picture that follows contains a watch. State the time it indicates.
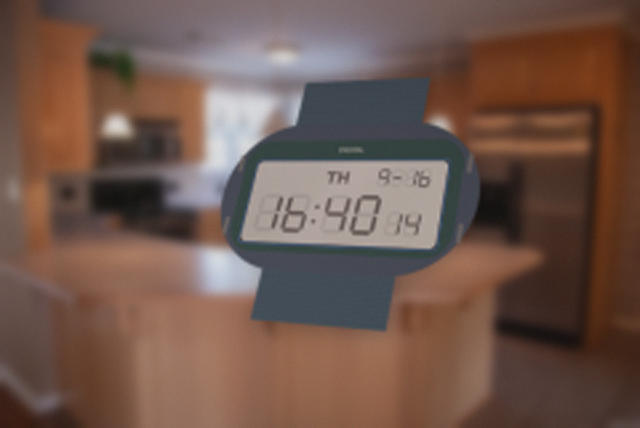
16:40:14
